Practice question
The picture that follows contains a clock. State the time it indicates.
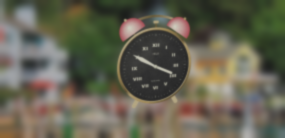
3:50
